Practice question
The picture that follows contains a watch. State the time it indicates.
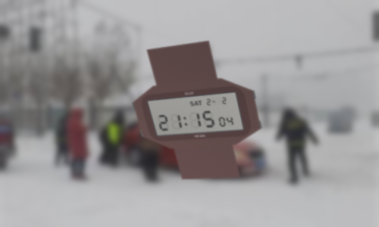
21:15:04
